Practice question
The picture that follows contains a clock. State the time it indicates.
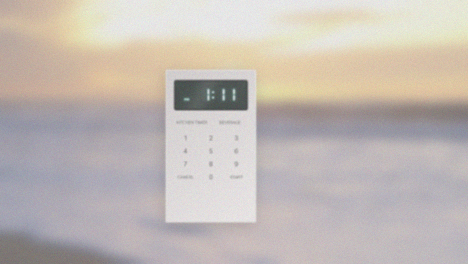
1:11
